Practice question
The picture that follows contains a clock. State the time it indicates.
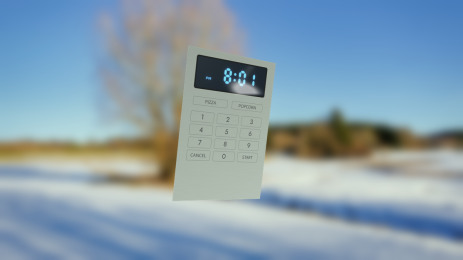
8:01
